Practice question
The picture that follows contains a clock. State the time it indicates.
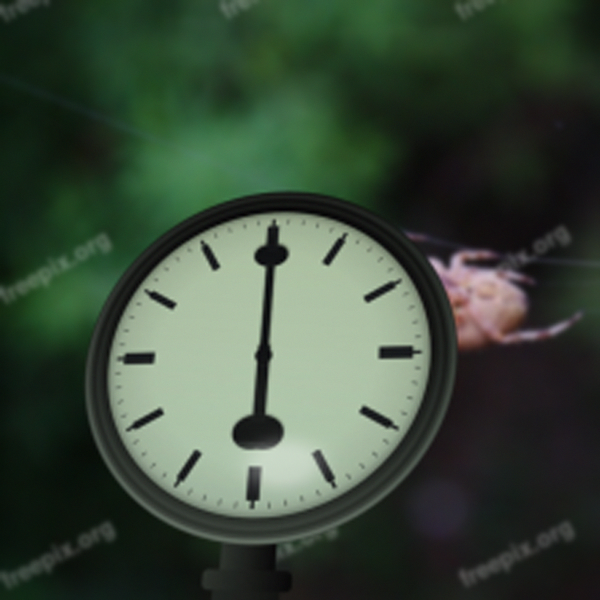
6:00
